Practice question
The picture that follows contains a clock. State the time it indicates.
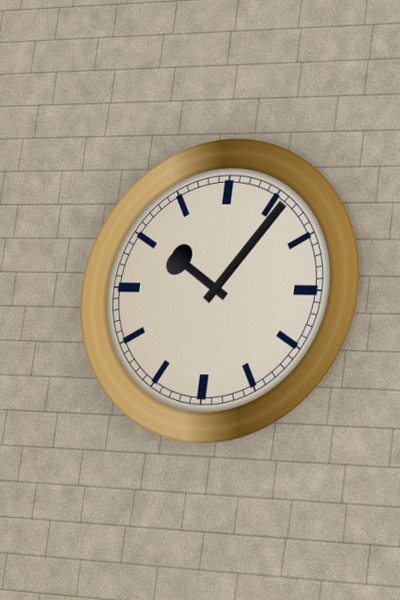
10:06
